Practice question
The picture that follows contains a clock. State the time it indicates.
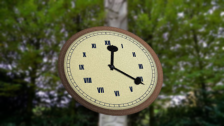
12:21
